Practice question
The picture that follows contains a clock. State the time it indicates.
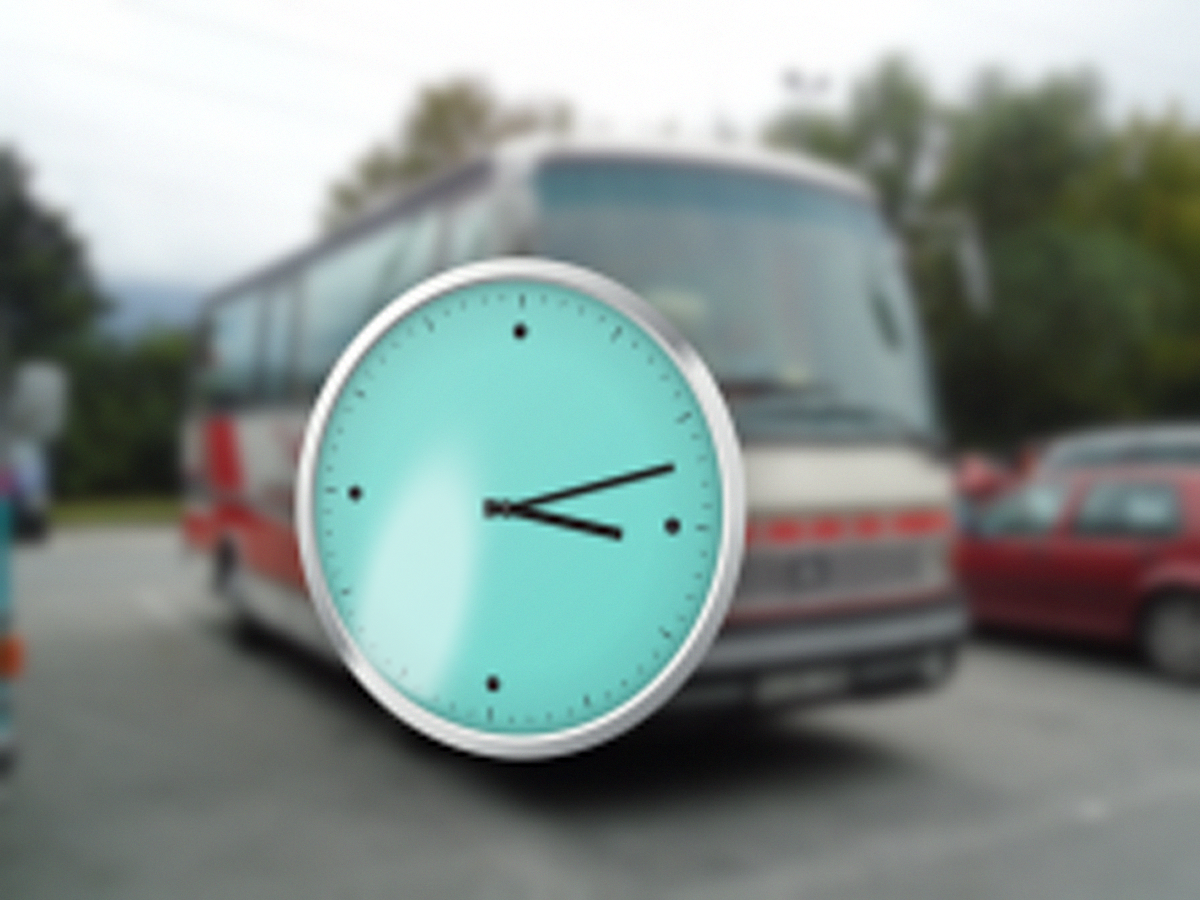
3:12
